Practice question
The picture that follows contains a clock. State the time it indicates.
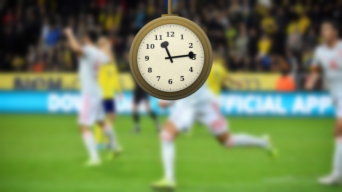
11:14
